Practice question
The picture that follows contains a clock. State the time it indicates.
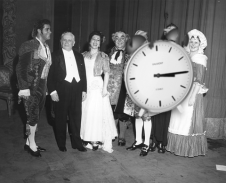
3:15
